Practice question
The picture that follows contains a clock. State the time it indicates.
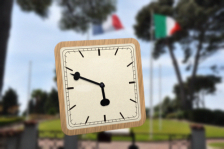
5:49
